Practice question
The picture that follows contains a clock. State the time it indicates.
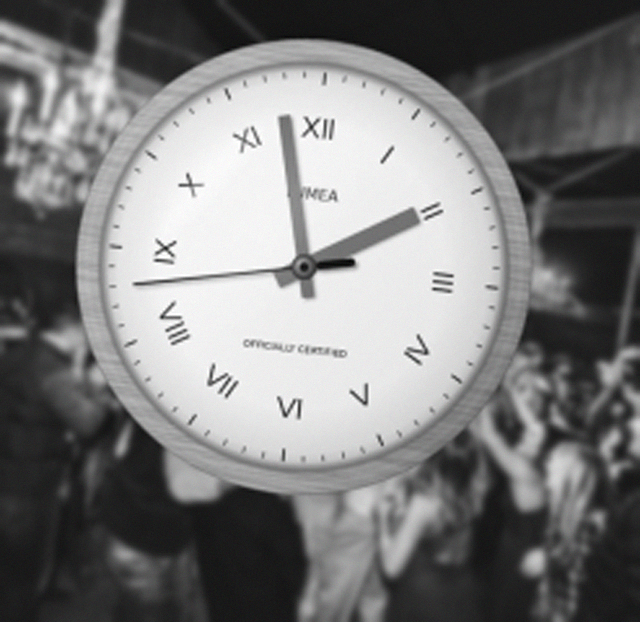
1:57:43
